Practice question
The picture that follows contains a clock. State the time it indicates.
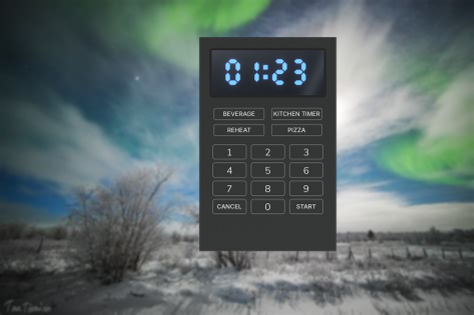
1:23
